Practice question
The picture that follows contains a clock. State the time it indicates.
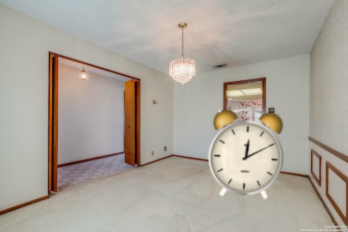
12:10
